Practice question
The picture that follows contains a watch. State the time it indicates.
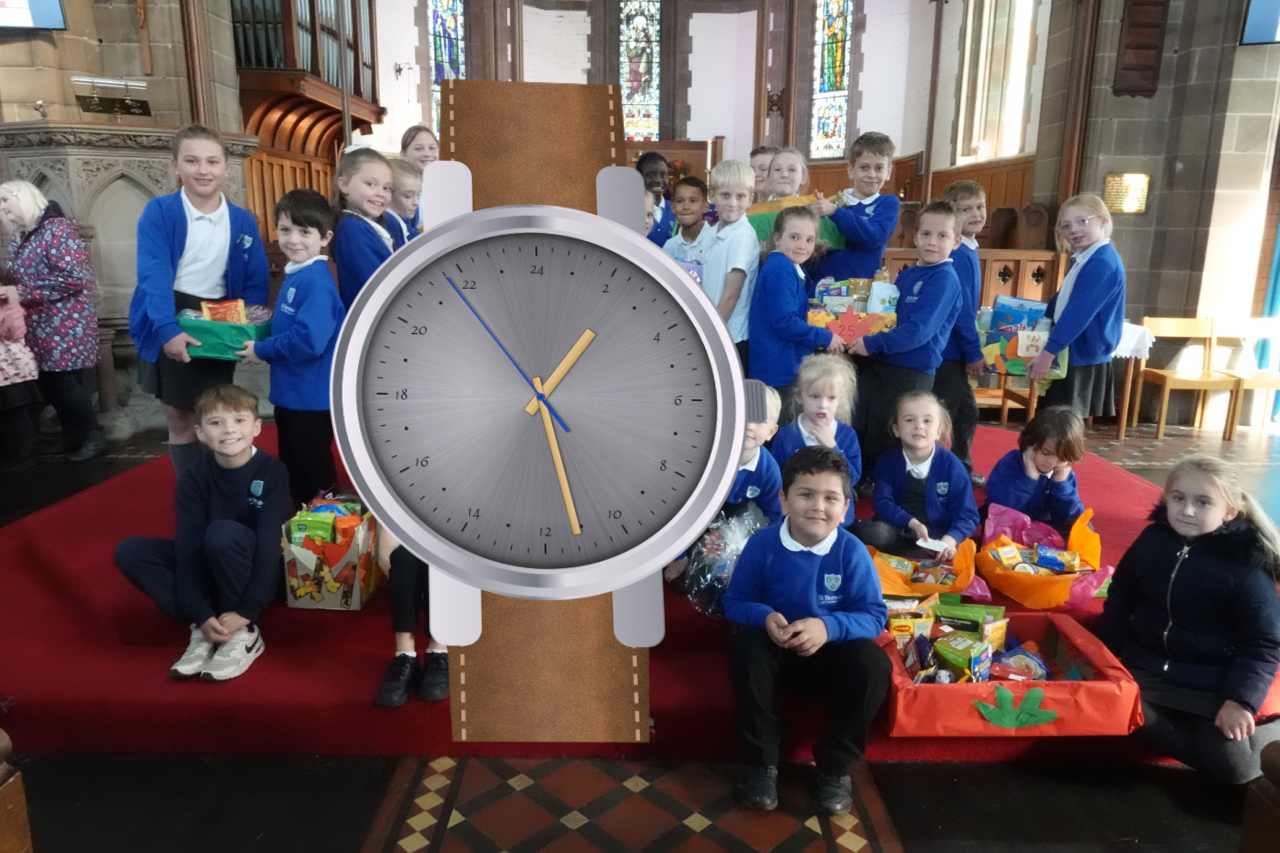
2:27:54
